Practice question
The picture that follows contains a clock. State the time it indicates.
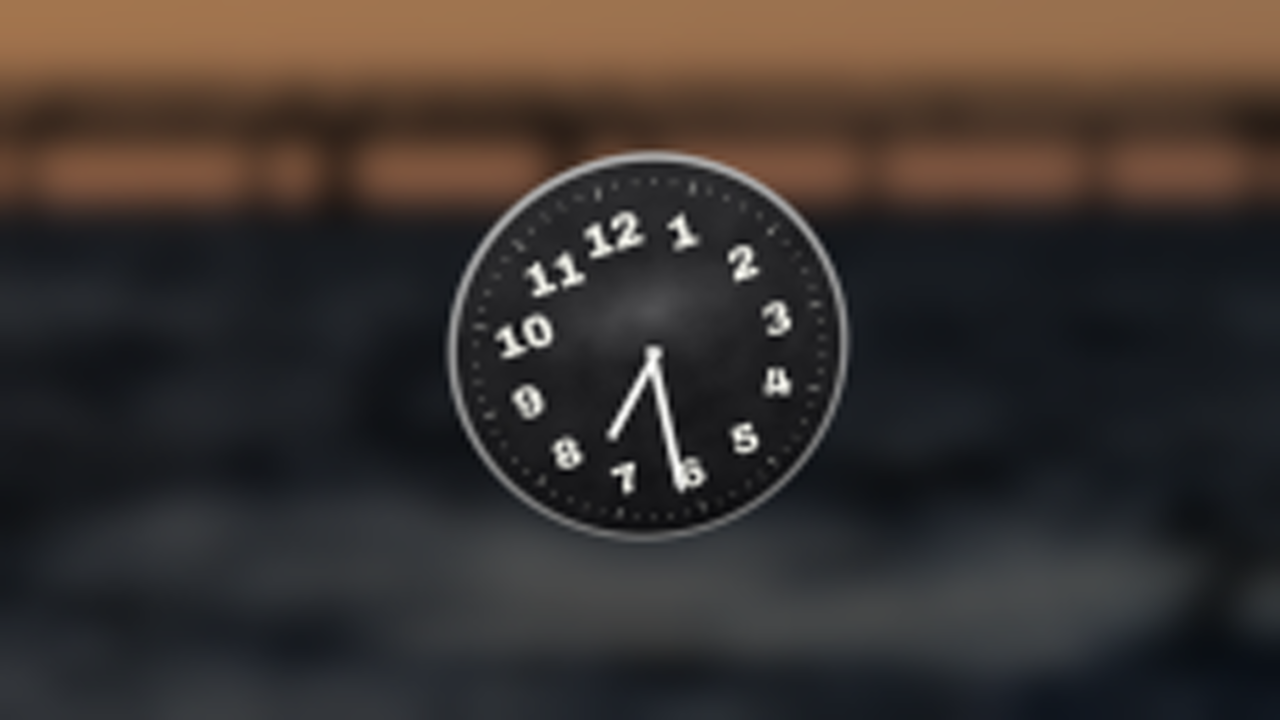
7:31
